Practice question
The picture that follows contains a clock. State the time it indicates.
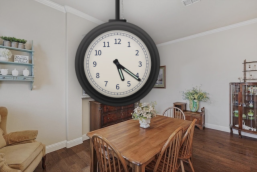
5:21
